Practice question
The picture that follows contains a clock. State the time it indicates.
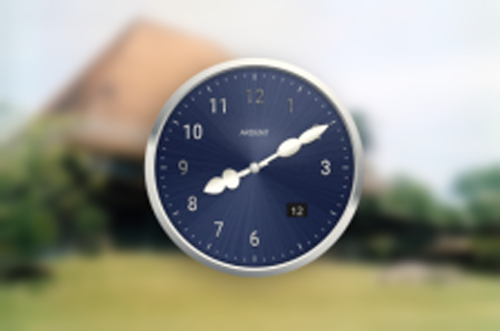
8:10
